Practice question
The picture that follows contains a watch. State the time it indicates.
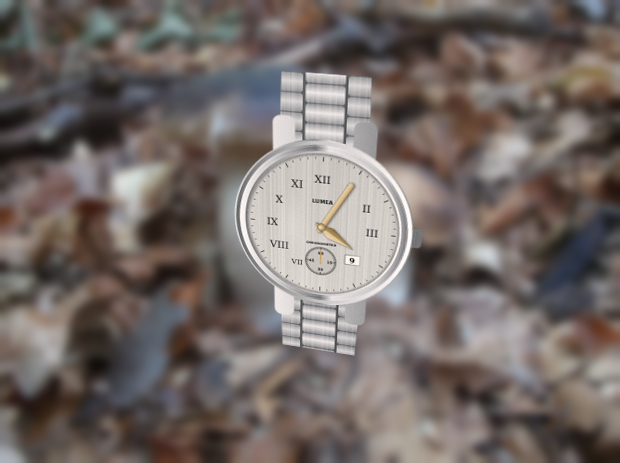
4:05
